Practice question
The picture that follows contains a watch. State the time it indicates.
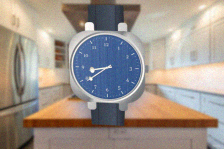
8:39
